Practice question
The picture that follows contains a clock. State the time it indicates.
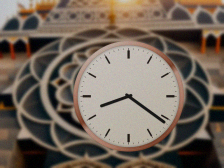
8:21
